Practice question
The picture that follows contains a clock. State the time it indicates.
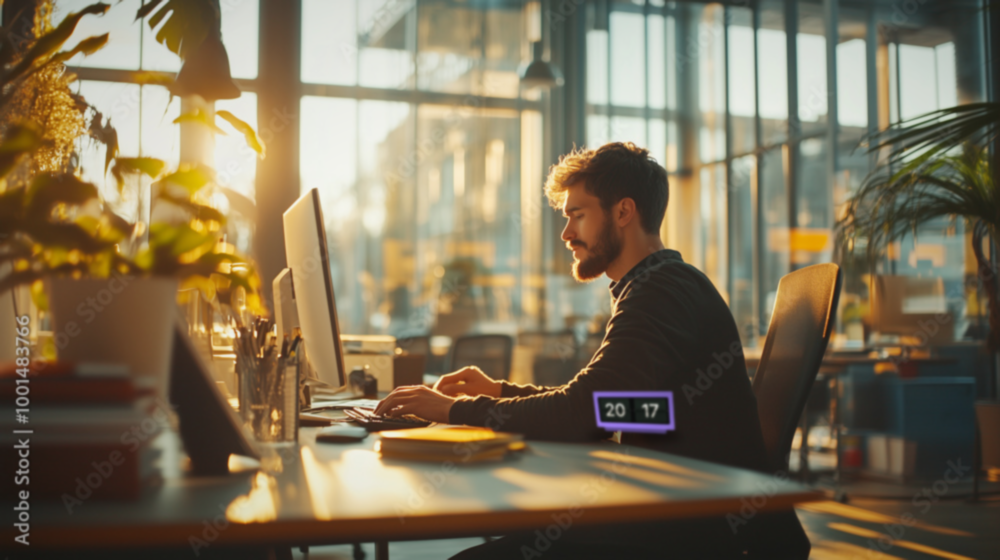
20:17
